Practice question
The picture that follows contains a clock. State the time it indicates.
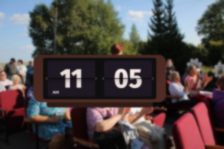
11:05
